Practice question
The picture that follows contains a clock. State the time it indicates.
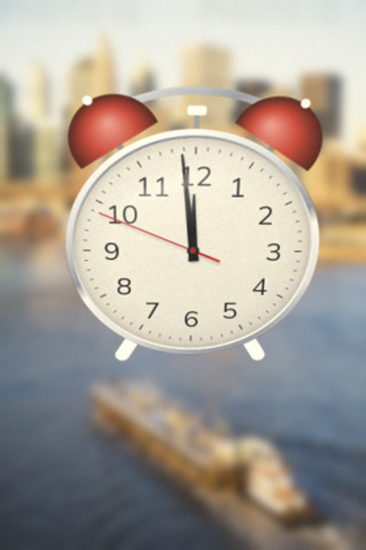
11:58:49
